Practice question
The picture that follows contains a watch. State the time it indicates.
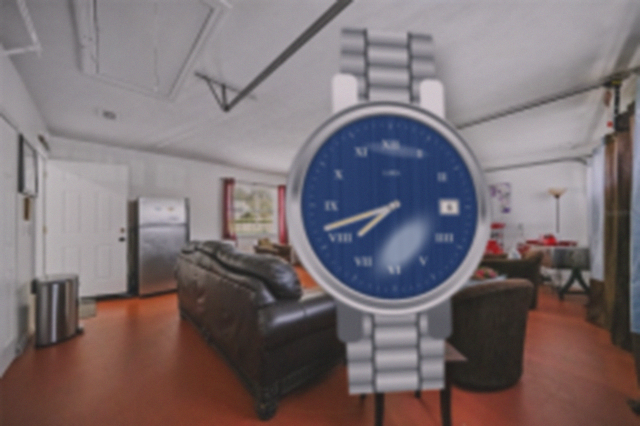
7:42
